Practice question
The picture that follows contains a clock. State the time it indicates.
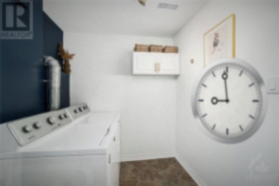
8:59
